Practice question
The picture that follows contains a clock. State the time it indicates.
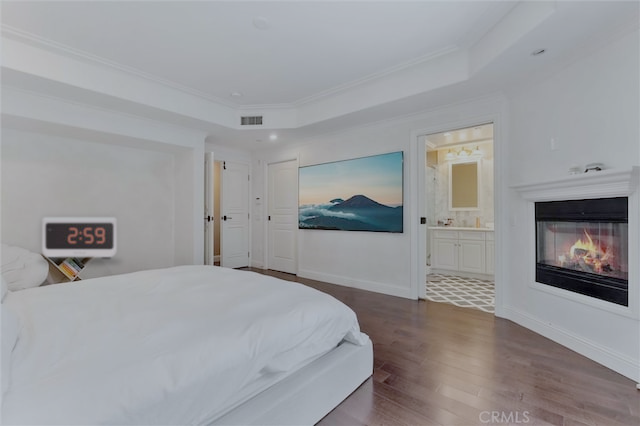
2:59
